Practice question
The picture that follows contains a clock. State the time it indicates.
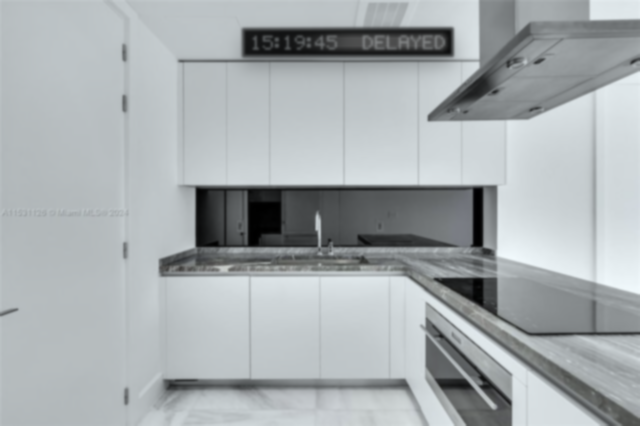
15:19:45
